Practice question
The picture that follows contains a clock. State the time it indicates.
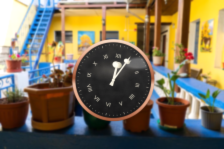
12:04
